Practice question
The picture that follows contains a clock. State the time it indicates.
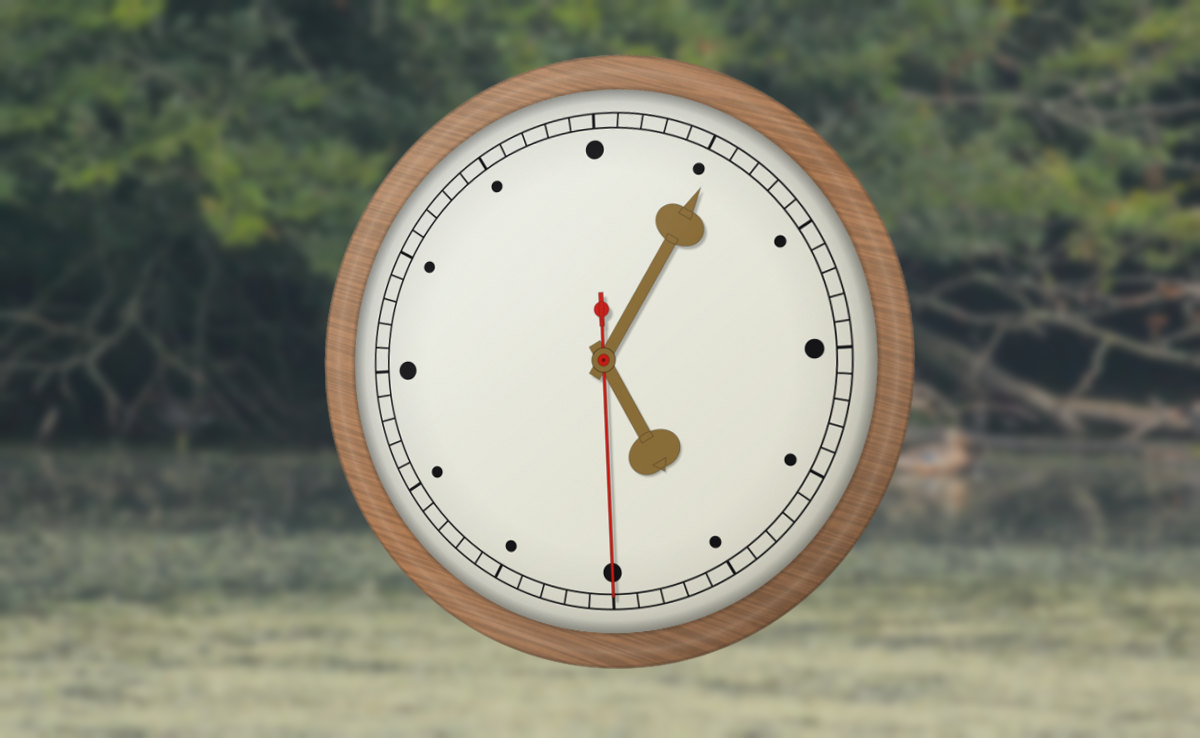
5:05:30
